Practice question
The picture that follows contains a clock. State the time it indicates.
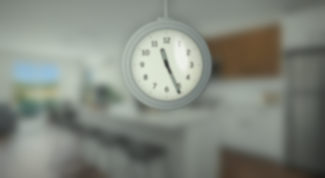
11:26
